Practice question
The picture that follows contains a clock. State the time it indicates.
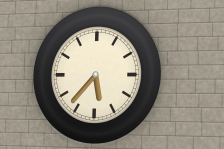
5:37
